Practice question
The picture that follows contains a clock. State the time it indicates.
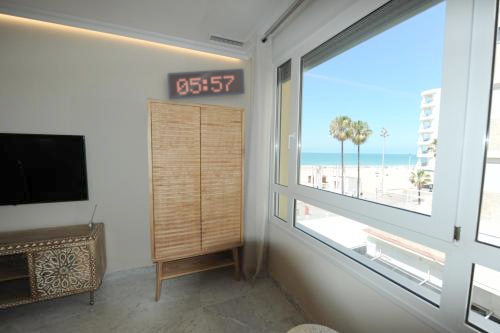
5:57
